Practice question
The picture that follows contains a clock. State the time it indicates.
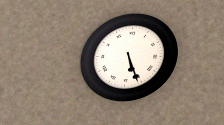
5:26
